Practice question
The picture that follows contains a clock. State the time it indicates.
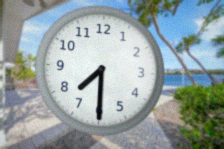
7:30
